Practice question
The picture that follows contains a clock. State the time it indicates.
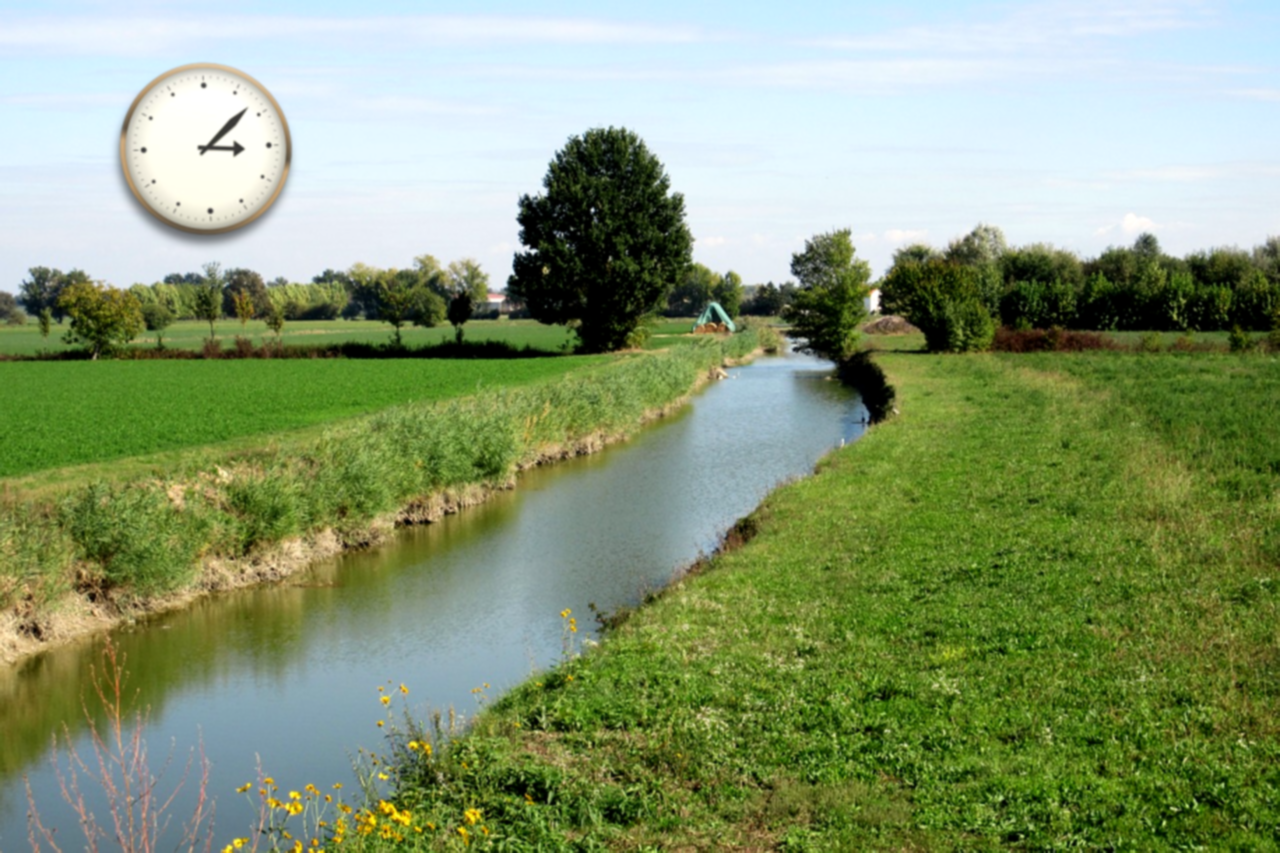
3:08
